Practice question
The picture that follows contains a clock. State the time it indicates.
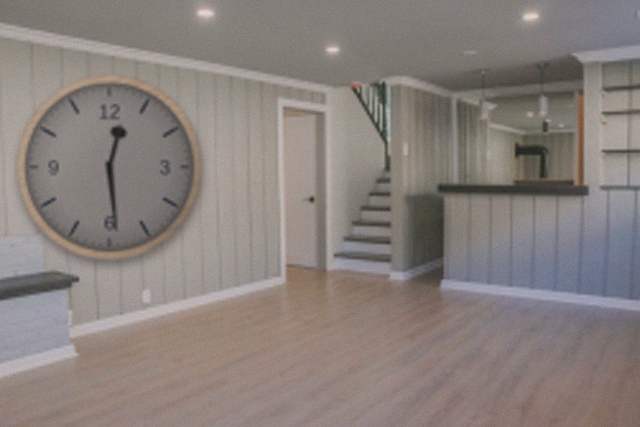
12:29
